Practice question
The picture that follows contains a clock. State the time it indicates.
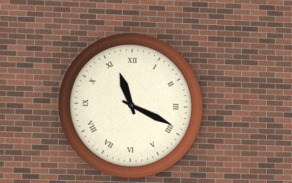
11:19
